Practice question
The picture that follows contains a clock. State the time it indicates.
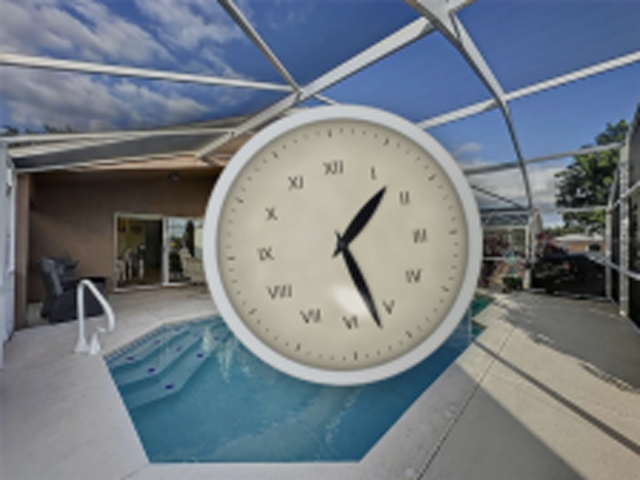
1:27
